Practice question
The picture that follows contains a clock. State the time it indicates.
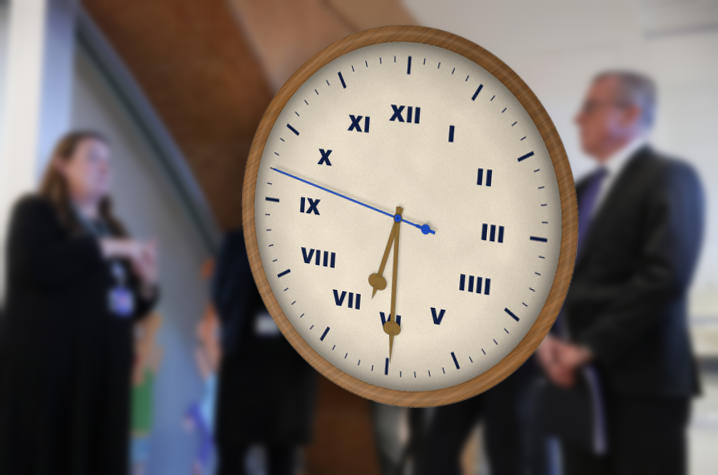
6:29:47
